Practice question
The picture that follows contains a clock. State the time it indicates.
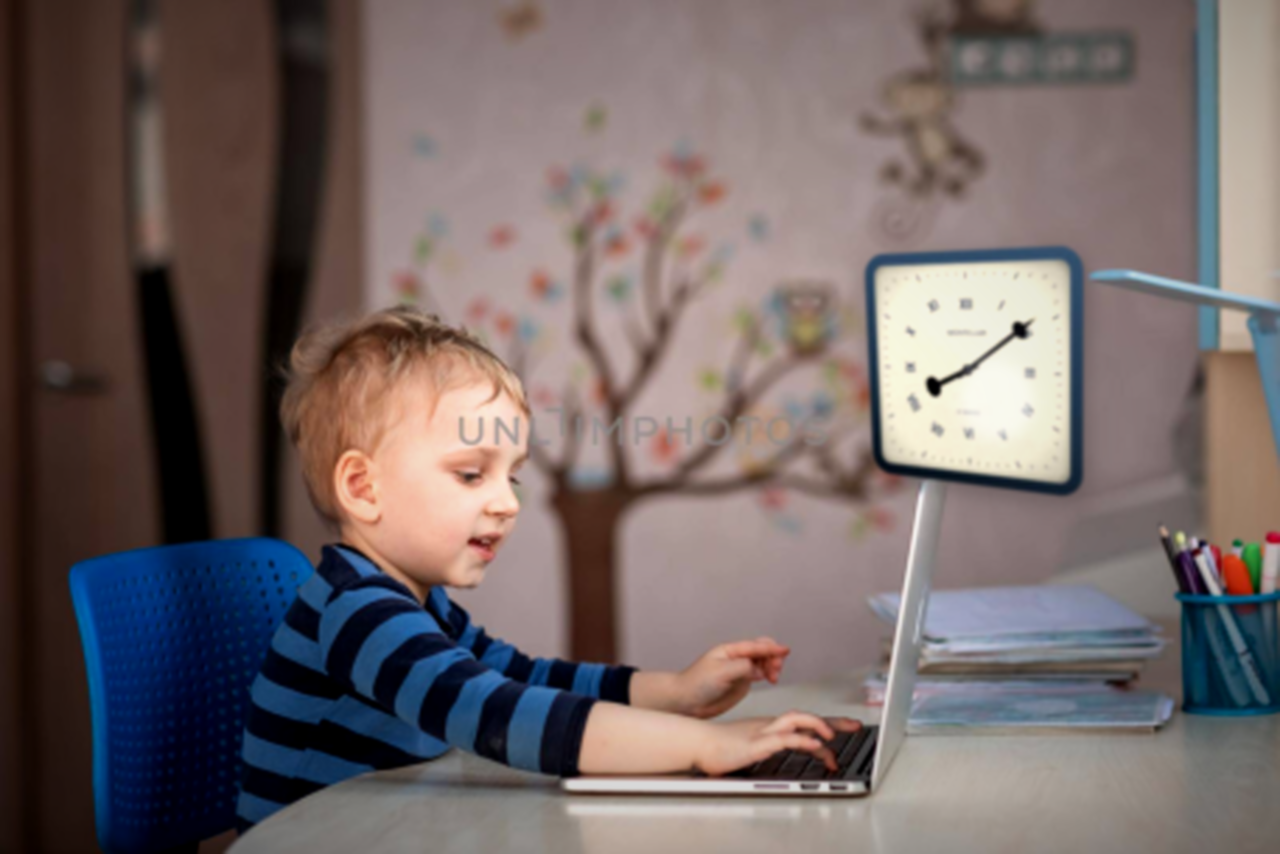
8:09
